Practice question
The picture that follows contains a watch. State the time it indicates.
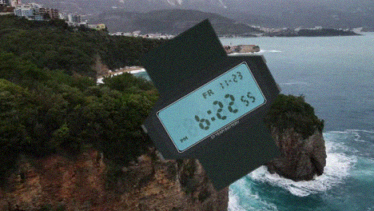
6:22:55
